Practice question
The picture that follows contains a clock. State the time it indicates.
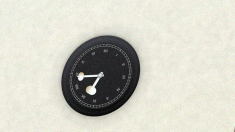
6:44
